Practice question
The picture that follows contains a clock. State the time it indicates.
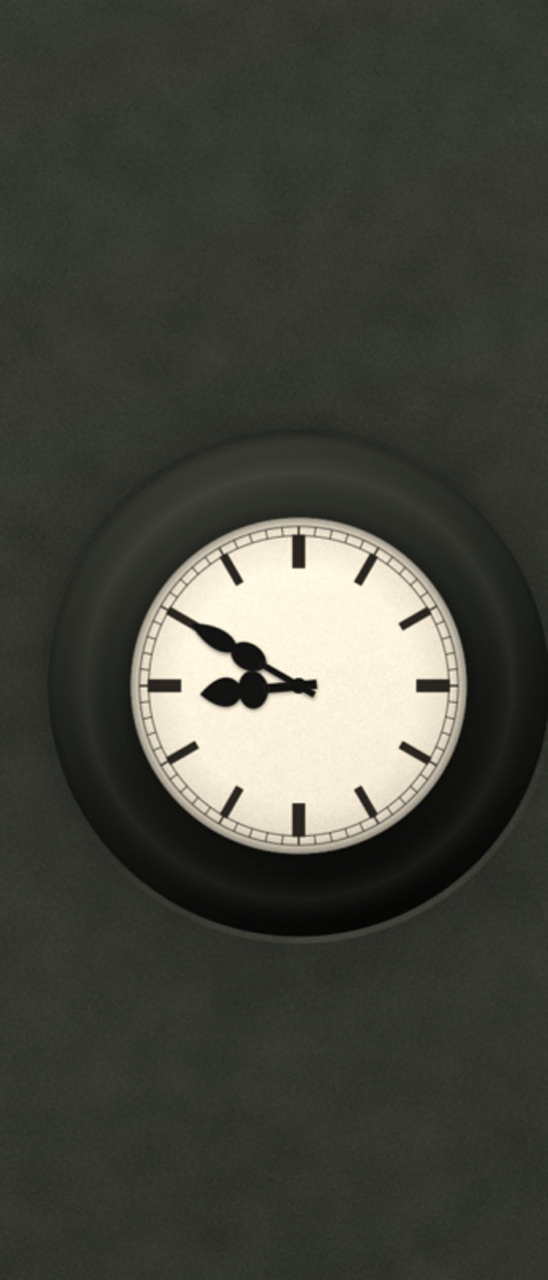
8:50
